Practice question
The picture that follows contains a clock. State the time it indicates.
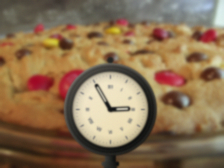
2:55
